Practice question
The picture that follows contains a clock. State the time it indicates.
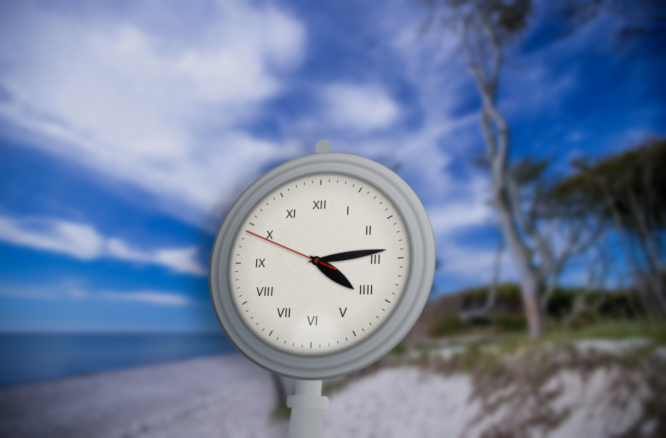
4:13:49
